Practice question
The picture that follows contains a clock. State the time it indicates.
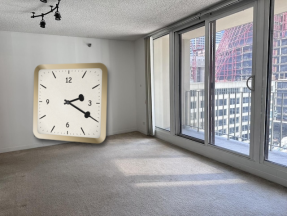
2:20
